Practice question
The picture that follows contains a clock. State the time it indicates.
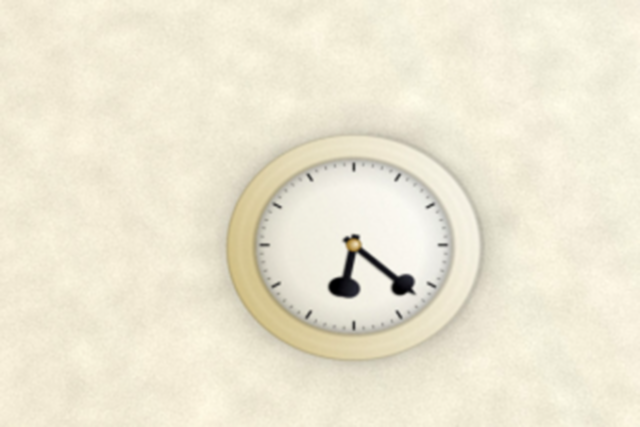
6:22
